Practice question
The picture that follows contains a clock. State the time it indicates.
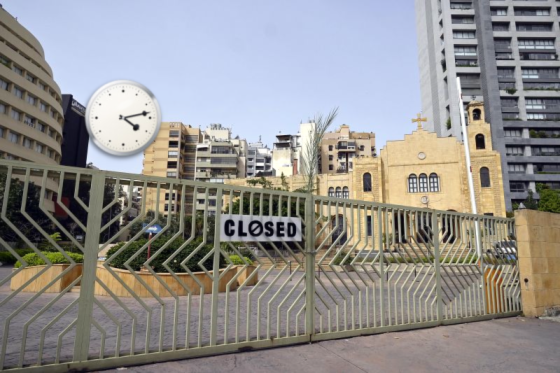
4:13
